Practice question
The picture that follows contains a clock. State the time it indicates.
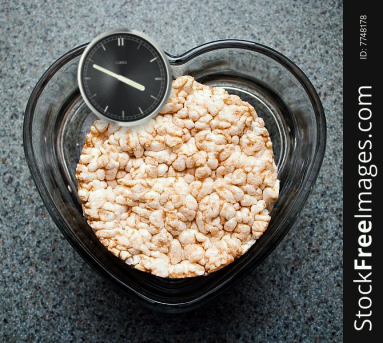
3:49
